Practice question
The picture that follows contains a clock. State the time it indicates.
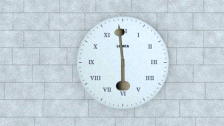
5:59
